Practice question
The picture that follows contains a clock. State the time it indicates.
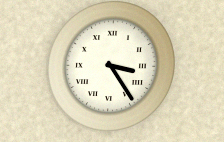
3:24
